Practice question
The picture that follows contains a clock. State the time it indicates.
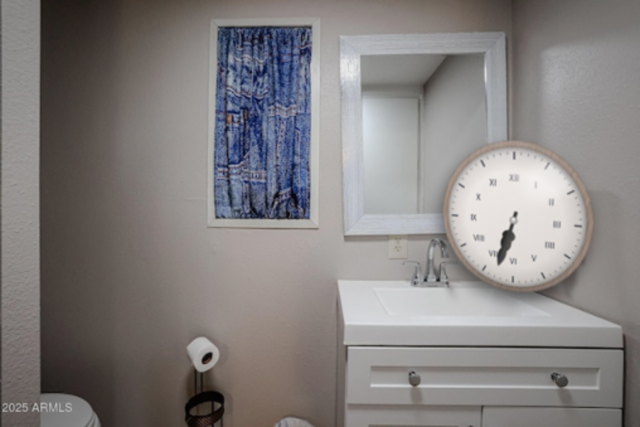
6:33
